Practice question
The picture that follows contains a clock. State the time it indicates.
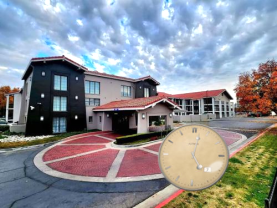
5:02
